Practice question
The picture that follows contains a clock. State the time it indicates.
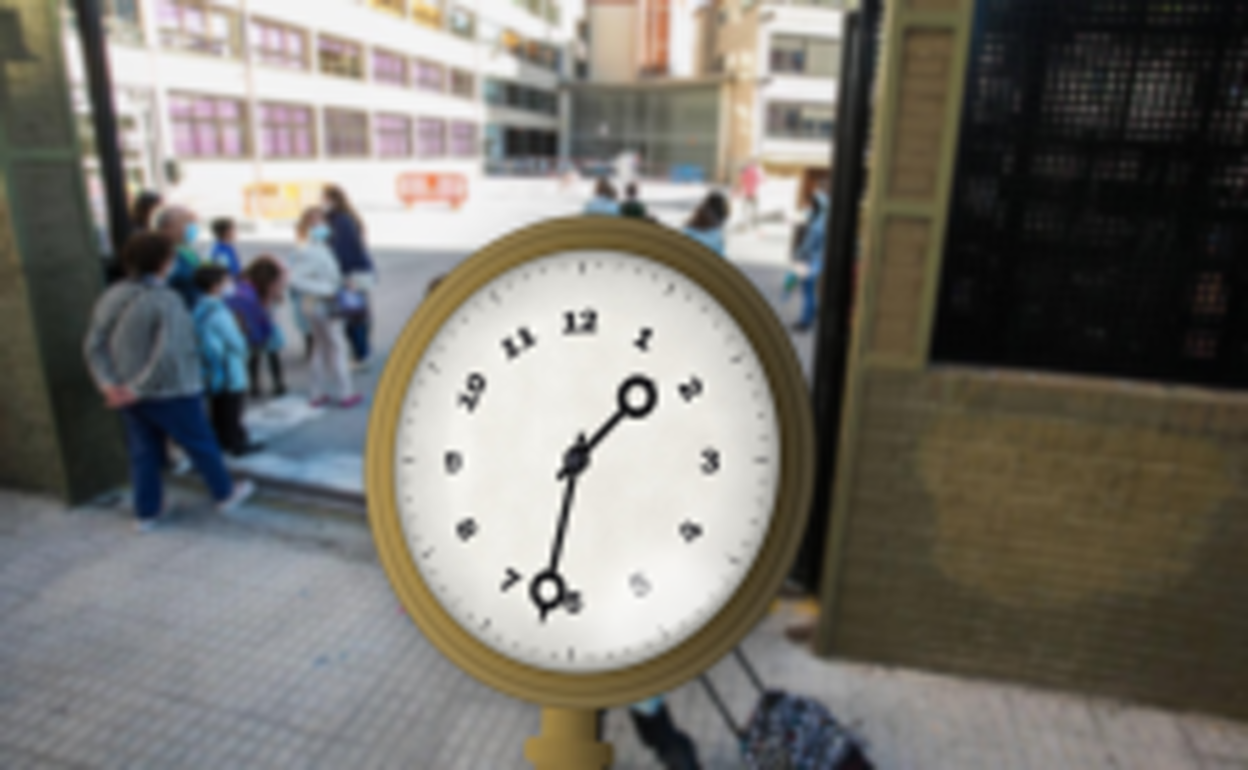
1:32
